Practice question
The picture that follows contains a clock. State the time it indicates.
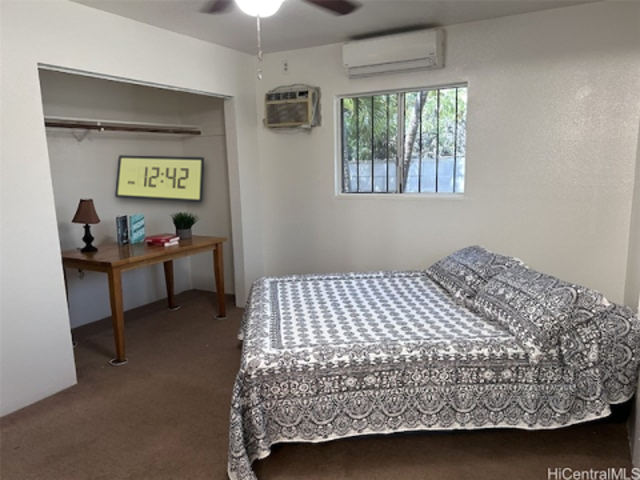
12:42
